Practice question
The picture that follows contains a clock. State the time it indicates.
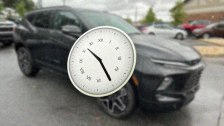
10:25
